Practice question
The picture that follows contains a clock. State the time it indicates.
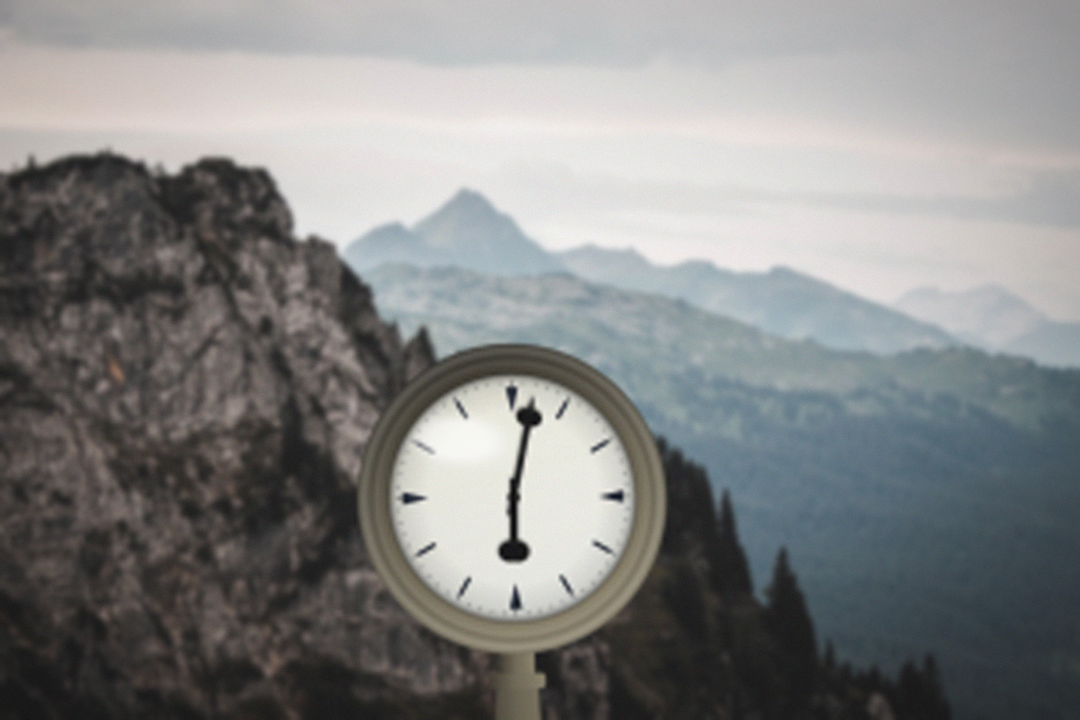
6:02
